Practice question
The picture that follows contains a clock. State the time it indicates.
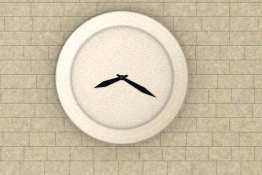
8:20
